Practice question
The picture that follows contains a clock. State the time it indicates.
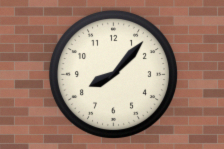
8:07
